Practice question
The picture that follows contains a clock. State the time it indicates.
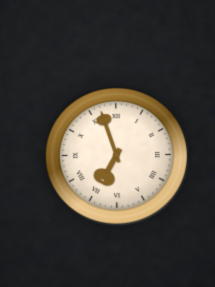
6:57
